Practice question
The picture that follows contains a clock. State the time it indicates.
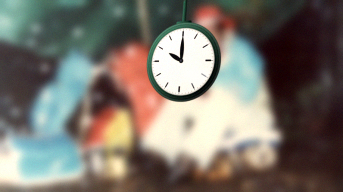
10:00
